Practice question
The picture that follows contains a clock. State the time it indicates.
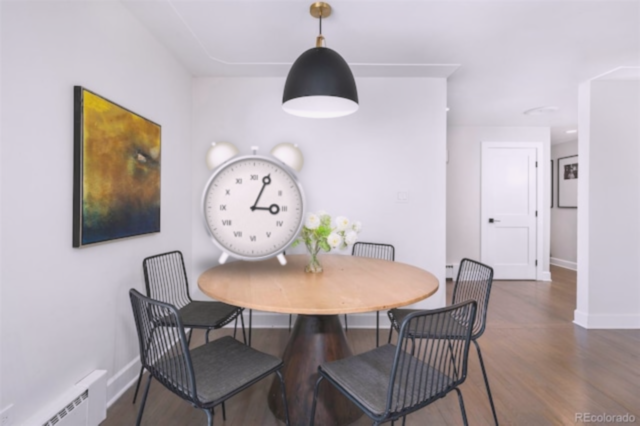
3:04
